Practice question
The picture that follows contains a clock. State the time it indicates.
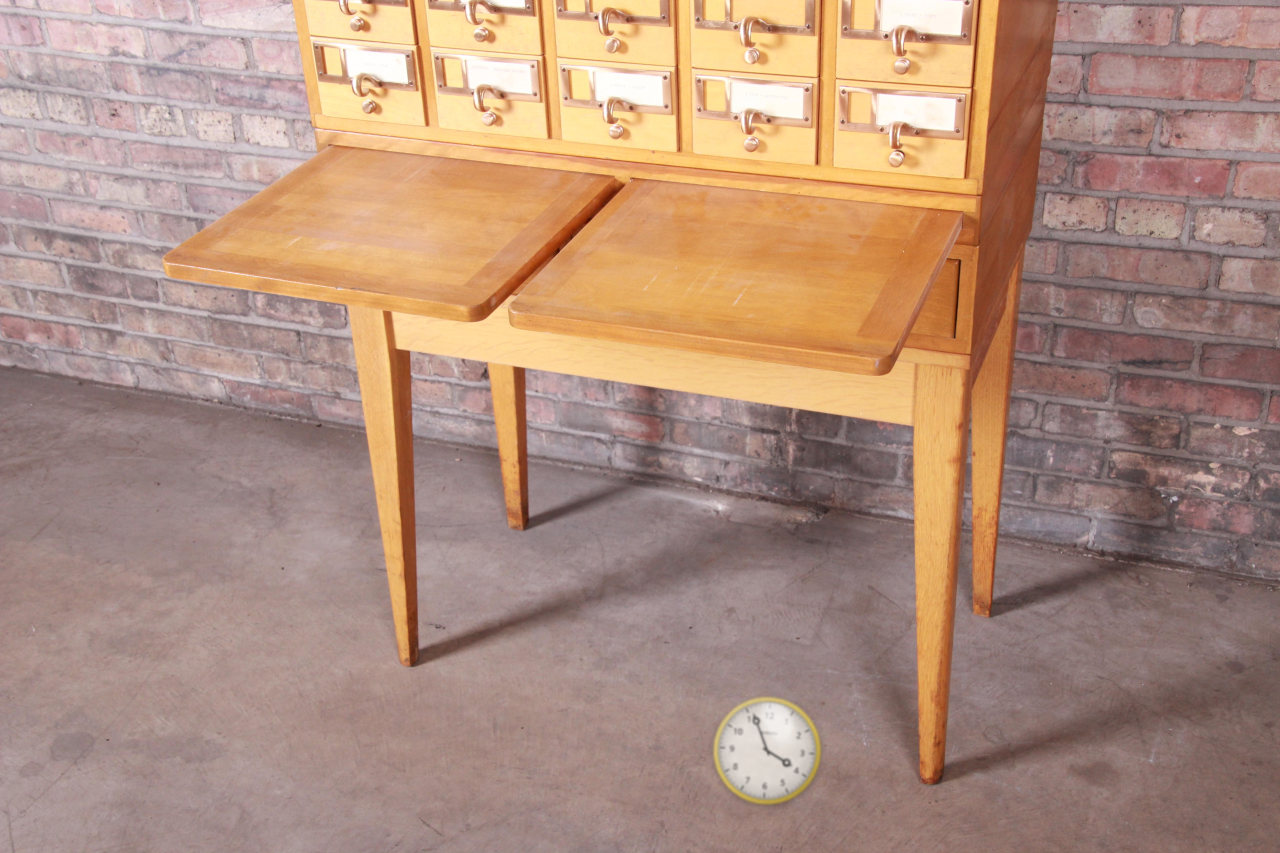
3:56
